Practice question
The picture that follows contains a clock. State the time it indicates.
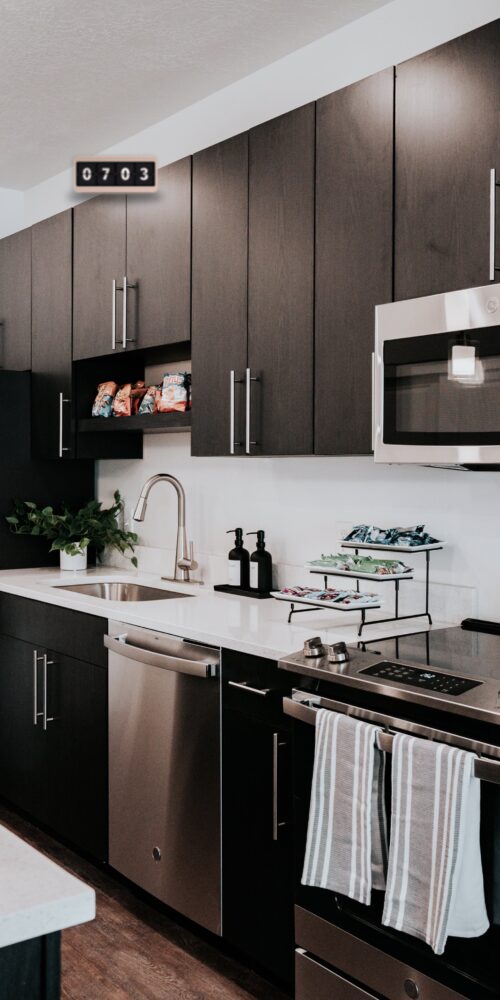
7:03
